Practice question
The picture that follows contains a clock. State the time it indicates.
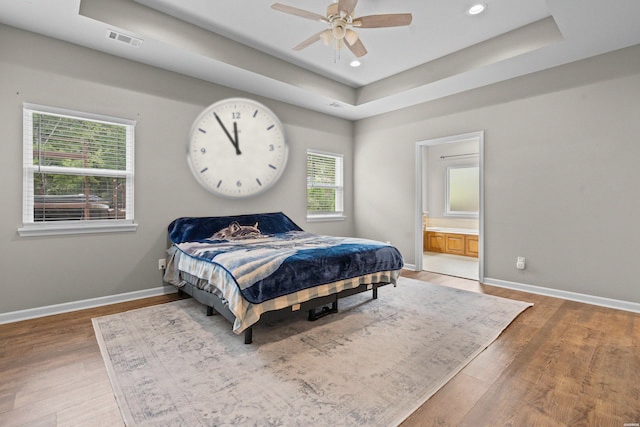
11:55
